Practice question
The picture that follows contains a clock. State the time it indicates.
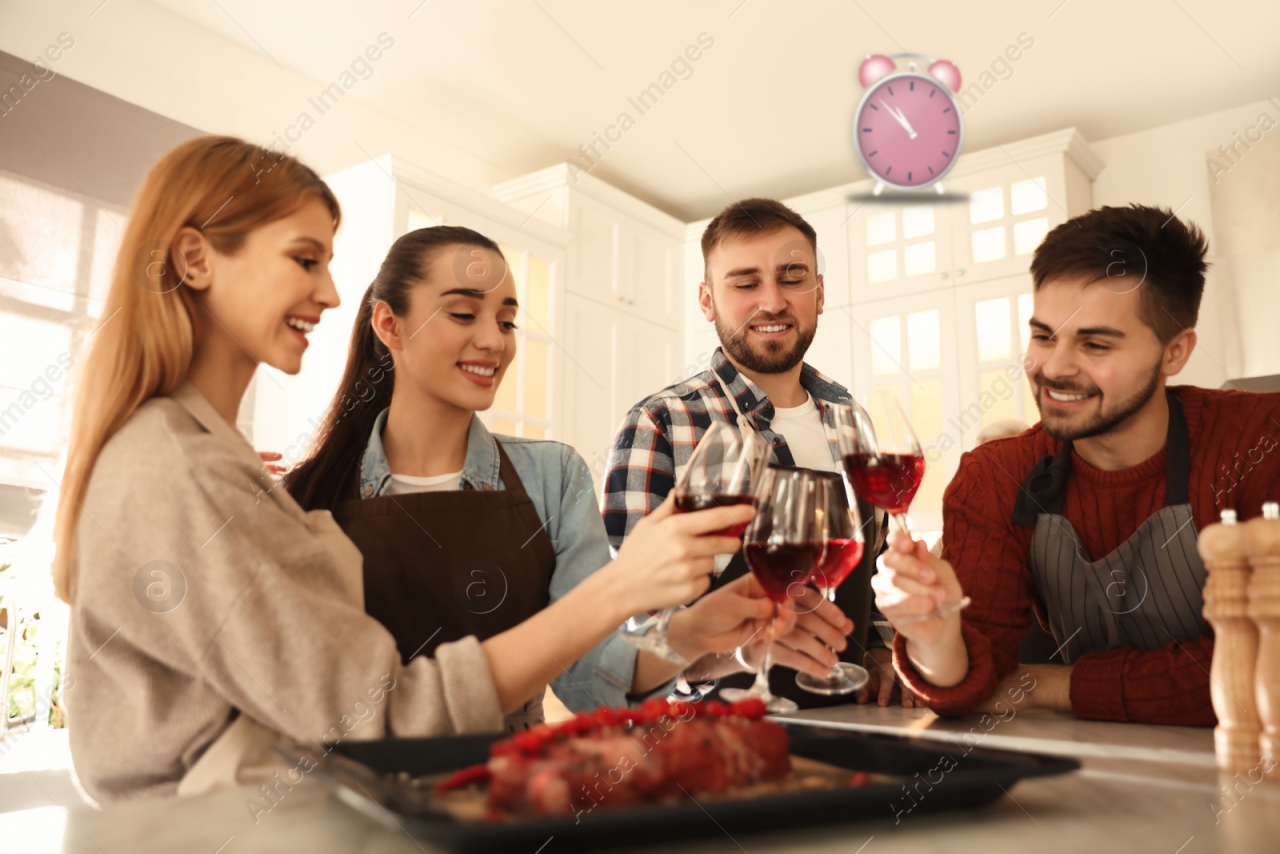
10:52
